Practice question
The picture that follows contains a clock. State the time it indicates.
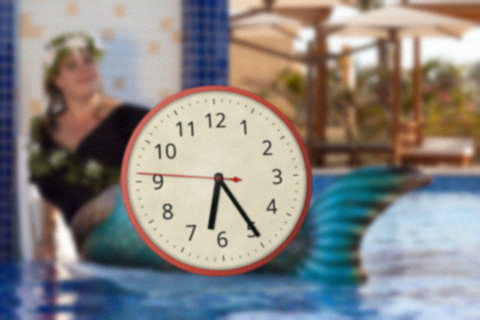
6:24:46
